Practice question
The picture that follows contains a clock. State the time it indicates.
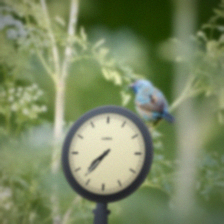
7:37
